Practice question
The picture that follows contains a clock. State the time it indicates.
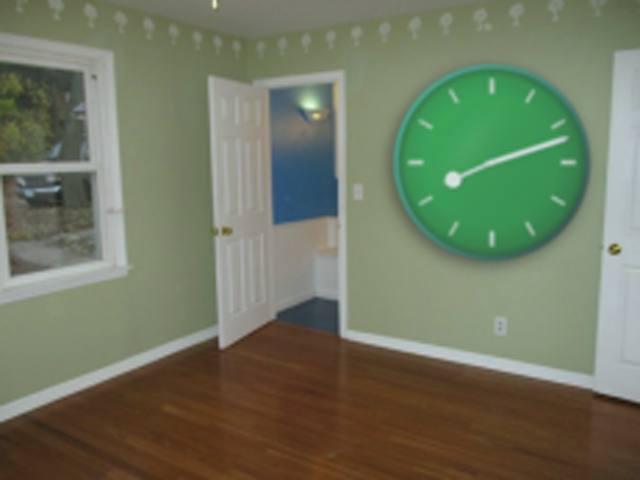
8:12
